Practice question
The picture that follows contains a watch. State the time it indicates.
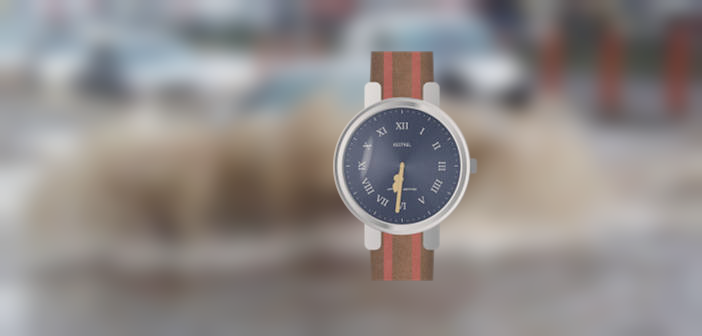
6:31
